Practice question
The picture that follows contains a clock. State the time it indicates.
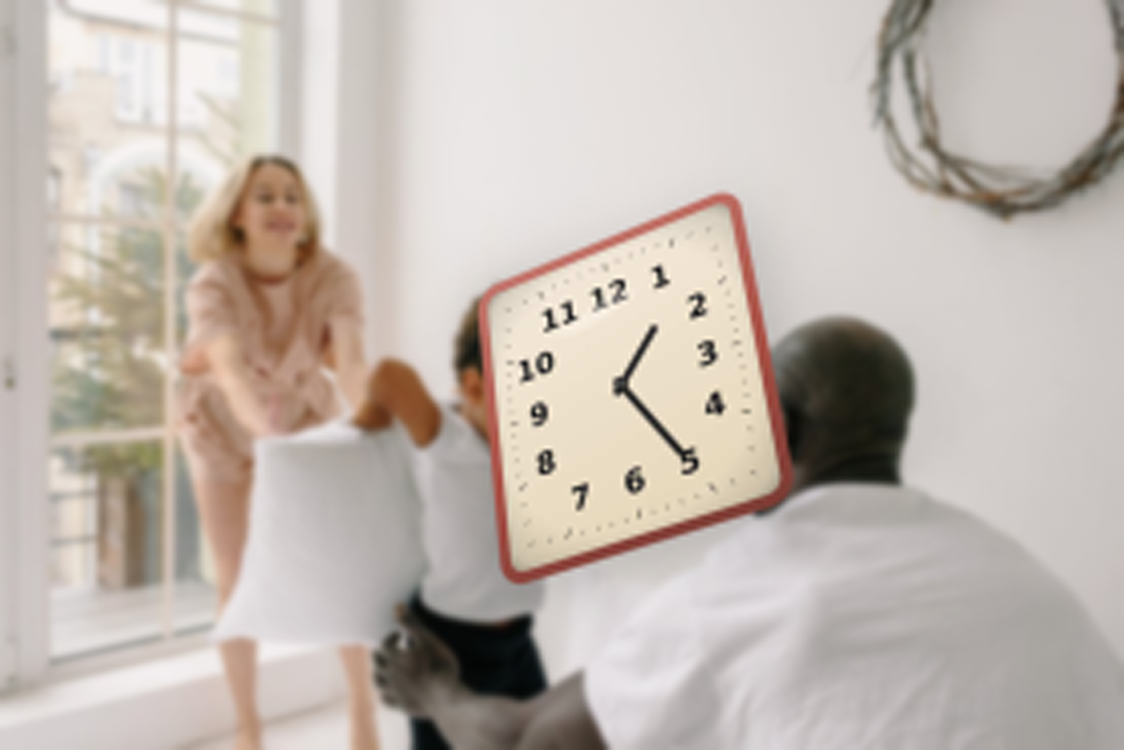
1:25
